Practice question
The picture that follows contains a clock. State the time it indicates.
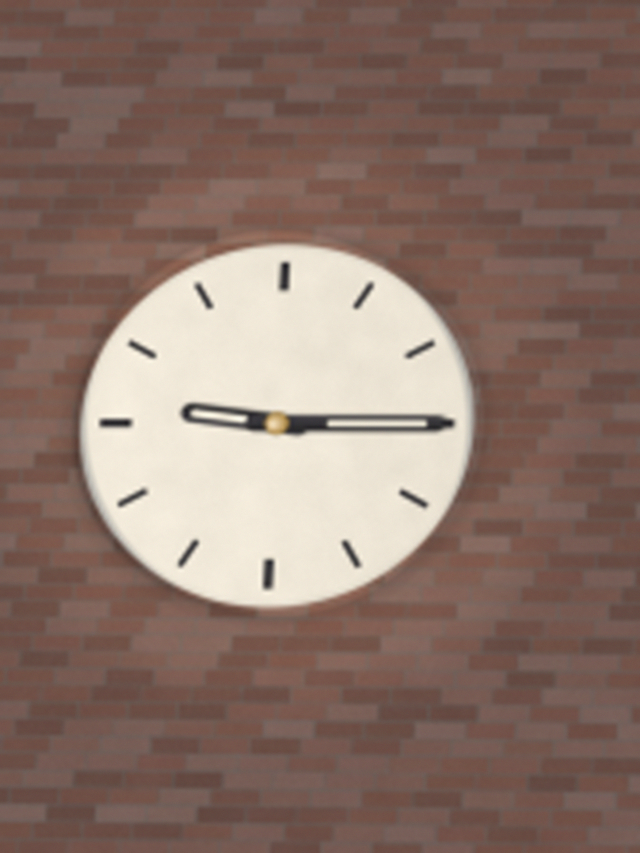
9:15
